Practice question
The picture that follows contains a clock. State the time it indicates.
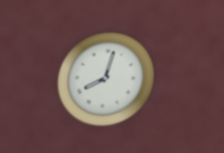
8:02
